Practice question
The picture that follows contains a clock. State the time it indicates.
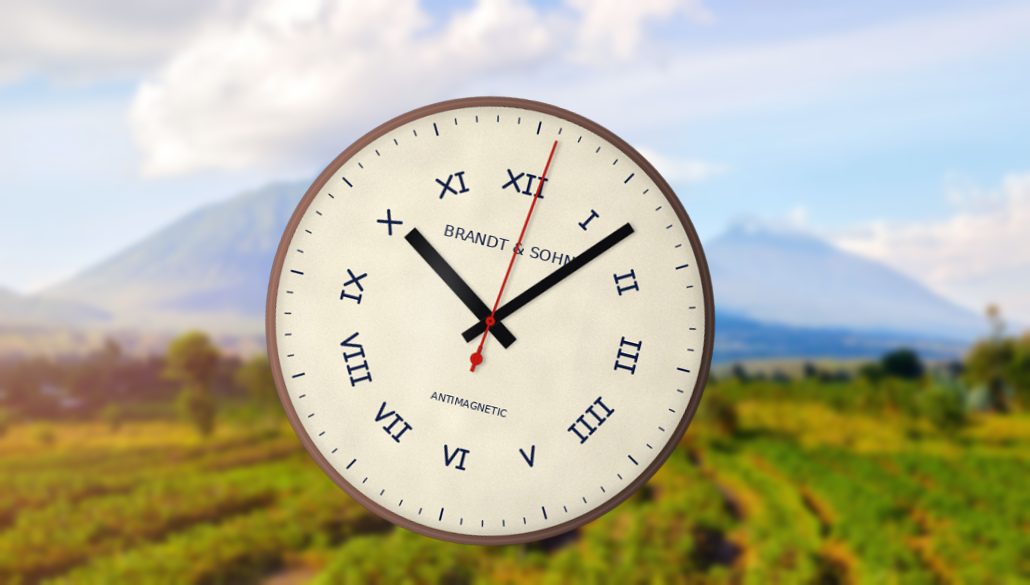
10:07:01
